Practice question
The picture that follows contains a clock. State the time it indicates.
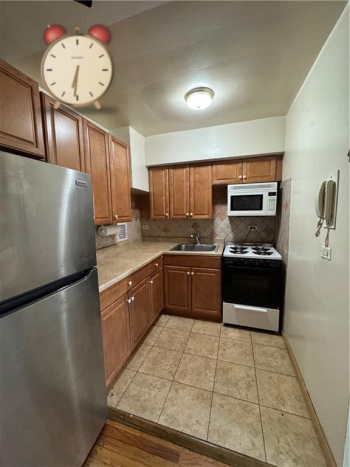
6:31
